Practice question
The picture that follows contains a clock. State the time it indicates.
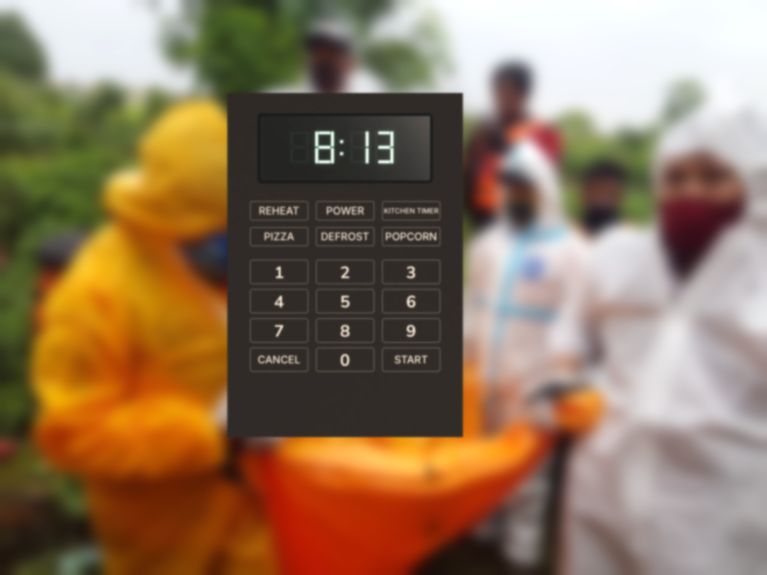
8:13
